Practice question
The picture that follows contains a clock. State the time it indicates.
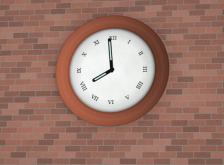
7:59
